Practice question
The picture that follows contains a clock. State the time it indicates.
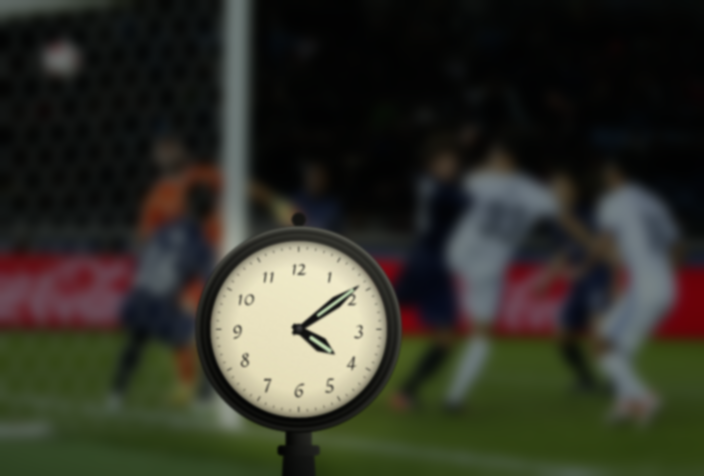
4:09
